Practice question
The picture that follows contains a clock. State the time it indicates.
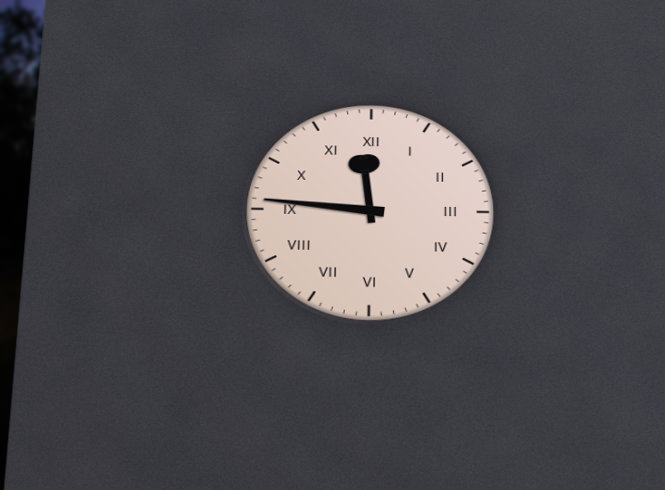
11:46
